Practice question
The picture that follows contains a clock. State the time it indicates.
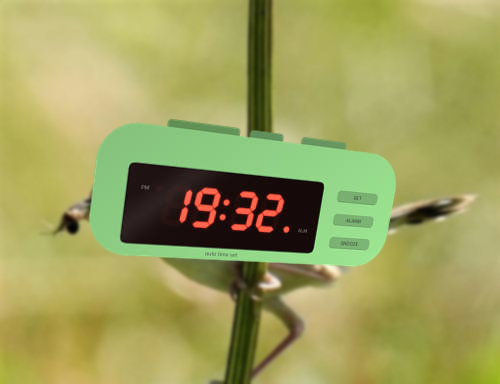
19:32
